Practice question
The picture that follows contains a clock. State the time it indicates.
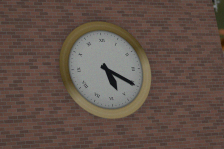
5:20
